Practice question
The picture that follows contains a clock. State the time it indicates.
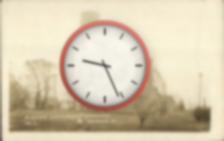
9:26
